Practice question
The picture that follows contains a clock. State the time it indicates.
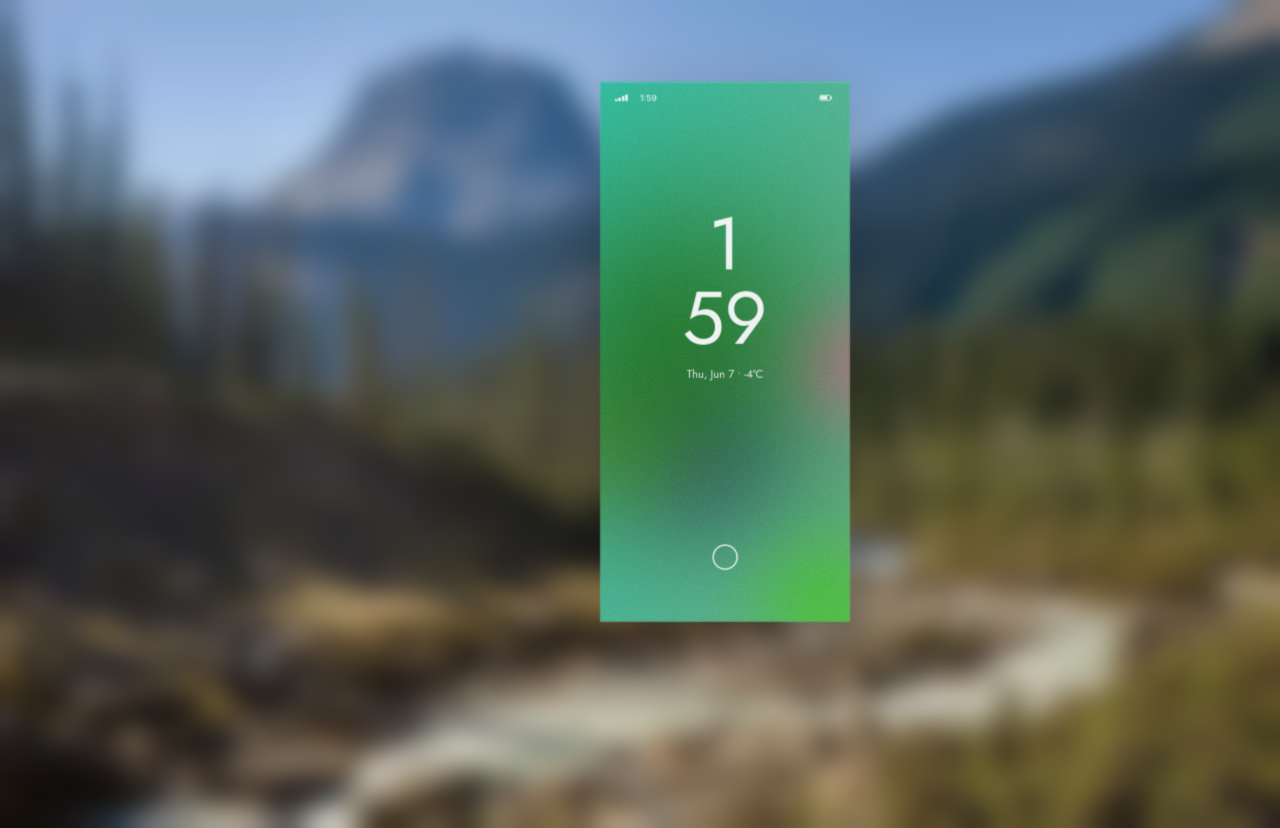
1:59
